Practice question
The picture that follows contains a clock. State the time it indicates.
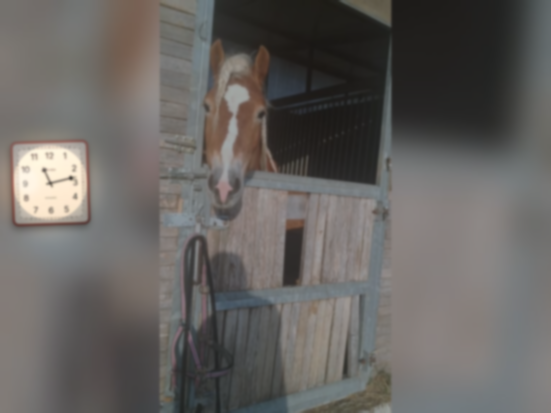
11:13
